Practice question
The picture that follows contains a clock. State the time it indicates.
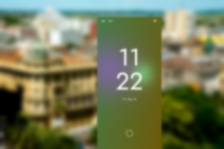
11:22
